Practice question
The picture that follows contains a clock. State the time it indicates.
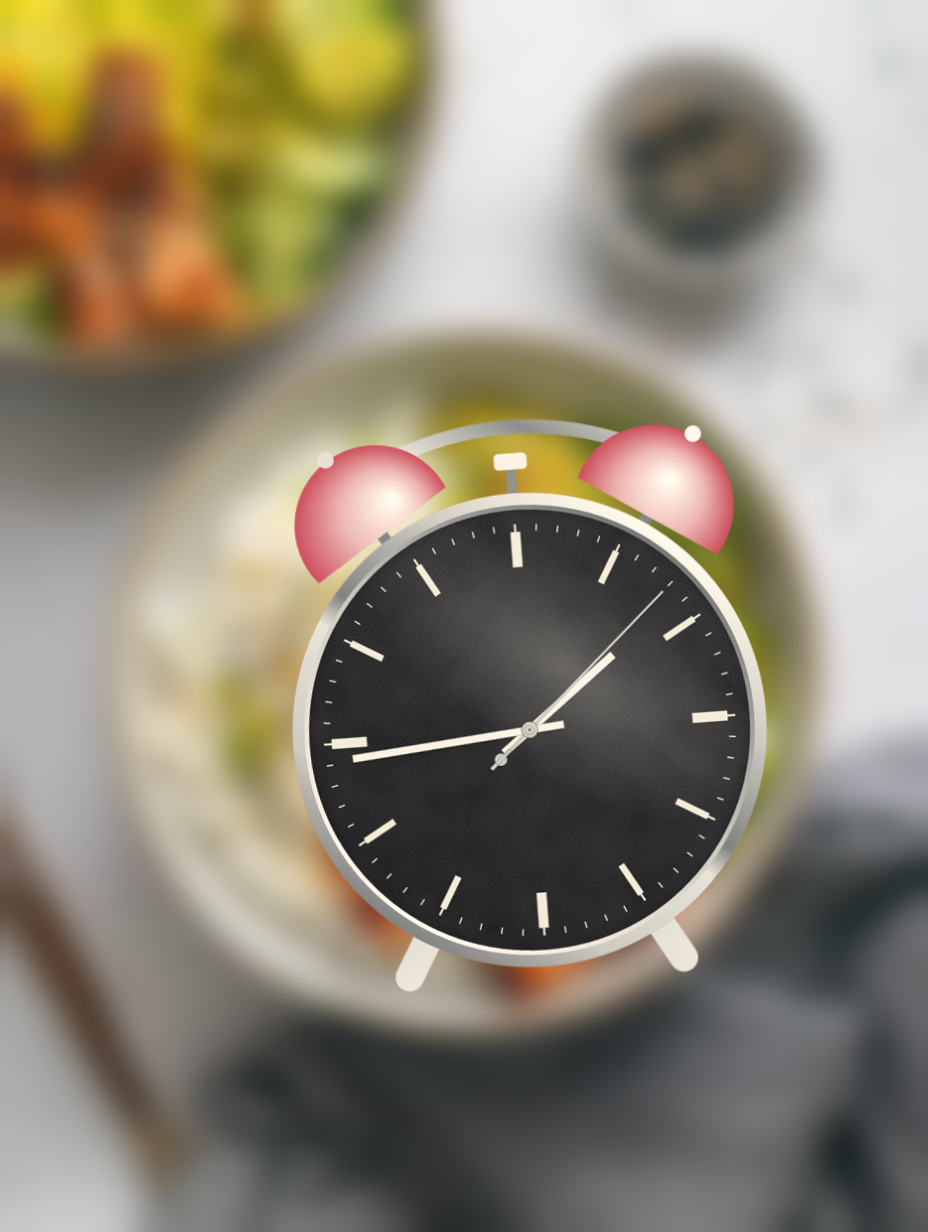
1:44:08
